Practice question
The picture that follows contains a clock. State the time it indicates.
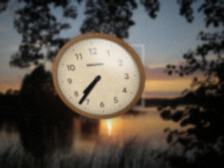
7:37
